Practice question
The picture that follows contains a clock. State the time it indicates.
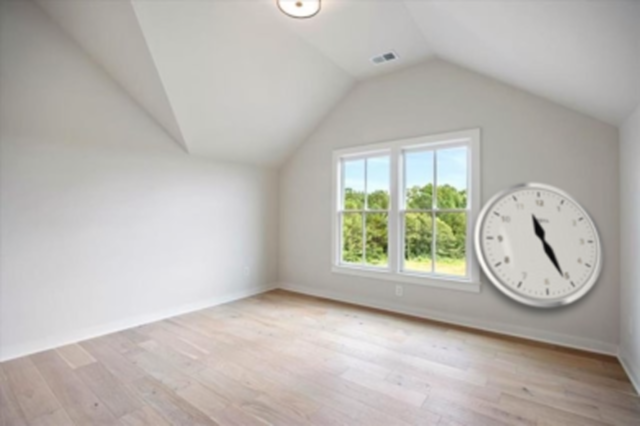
11:26
